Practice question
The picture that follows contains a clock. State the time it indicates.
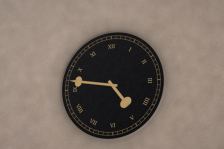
4:47
